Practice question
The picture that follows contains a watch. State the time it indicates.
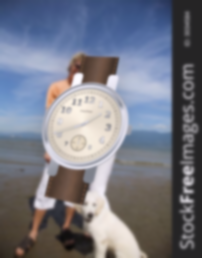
1:41
